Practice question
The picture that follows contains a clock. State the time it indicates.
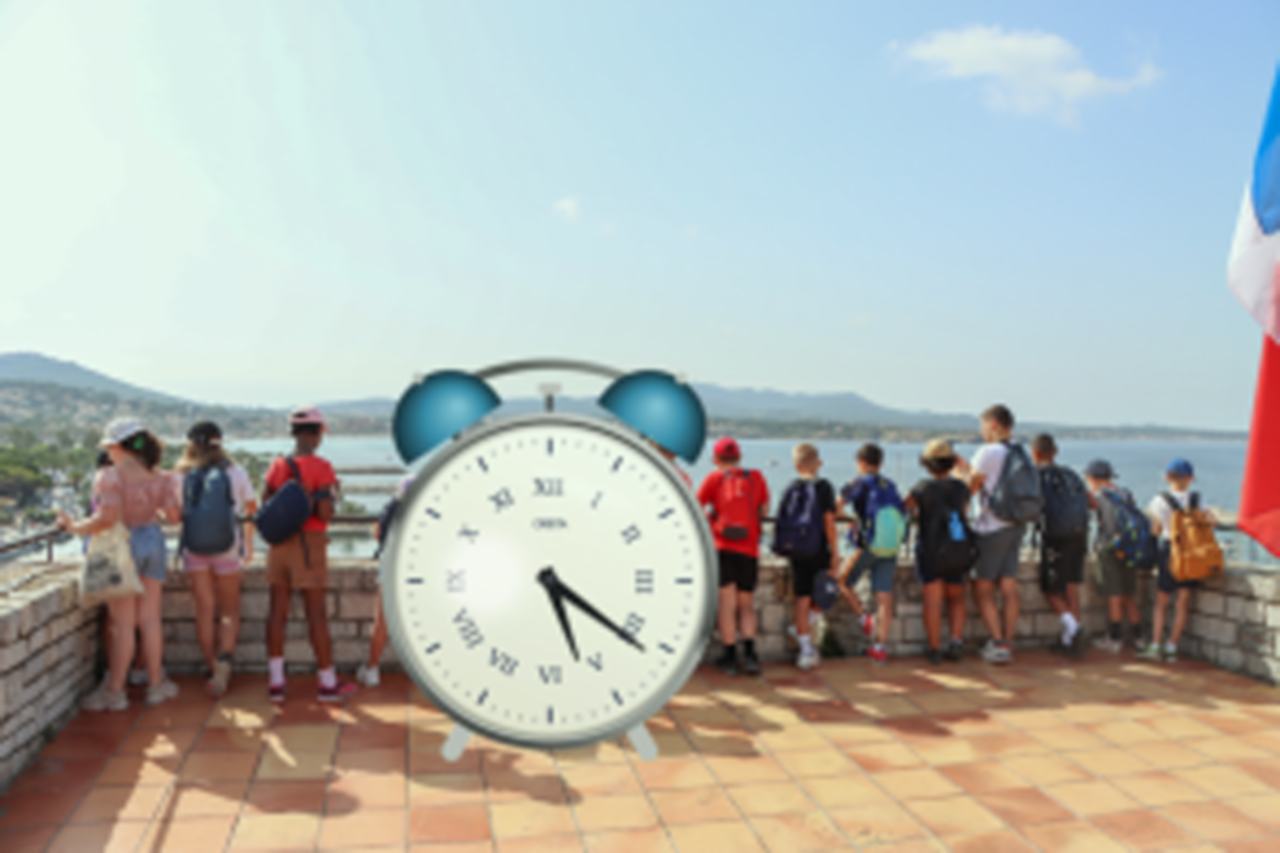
5:21
